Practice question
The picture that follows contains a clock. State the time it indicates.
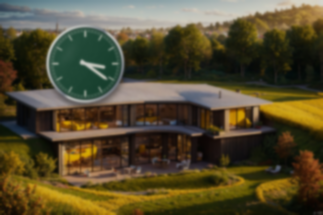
3:21
